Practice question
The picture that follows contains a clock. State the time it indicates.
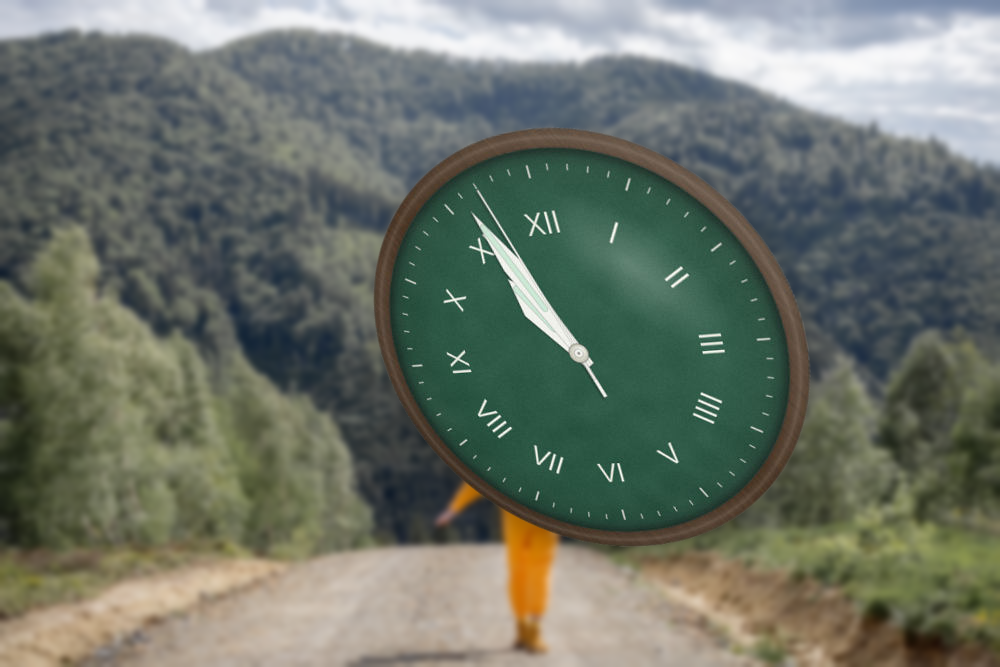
10:55:57
